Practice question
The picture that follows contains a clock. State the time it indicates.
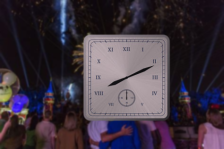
8:11
